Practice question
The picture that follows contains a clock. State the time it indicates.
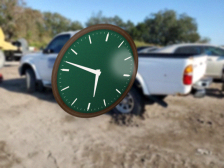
5:47
